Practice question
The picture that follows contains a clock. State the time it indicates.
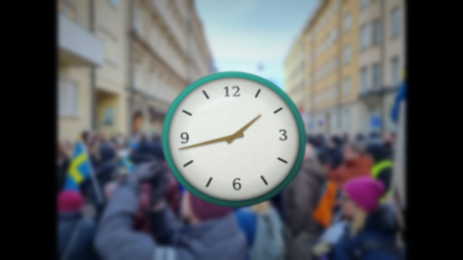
1:43
